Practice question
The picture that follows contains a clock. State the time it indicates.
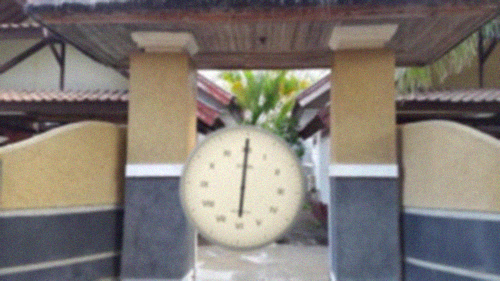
6:00
